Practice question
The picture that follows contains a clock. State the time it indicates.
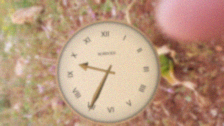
9:35
